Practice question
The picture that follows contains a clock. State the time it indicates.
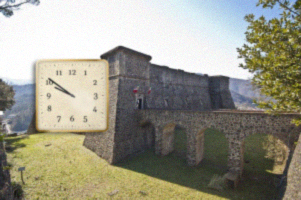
9:51
